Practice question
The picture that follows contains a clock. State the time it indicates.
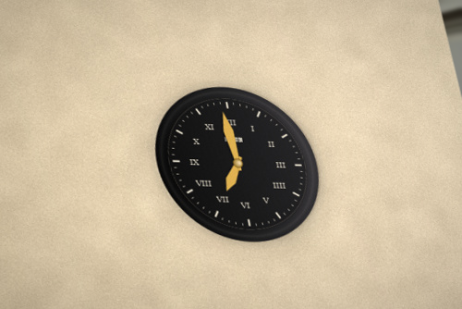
6:59
